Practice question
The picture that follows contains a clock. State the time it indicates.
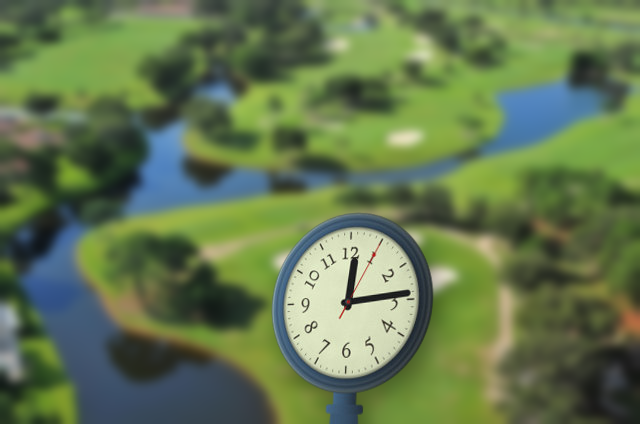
12:14:05
